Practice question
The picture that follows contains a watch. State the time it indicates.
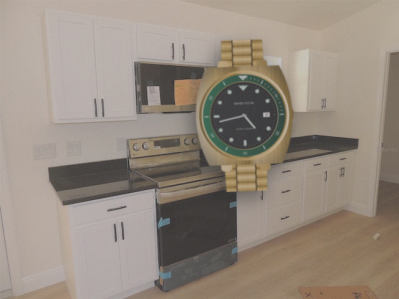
4:43
